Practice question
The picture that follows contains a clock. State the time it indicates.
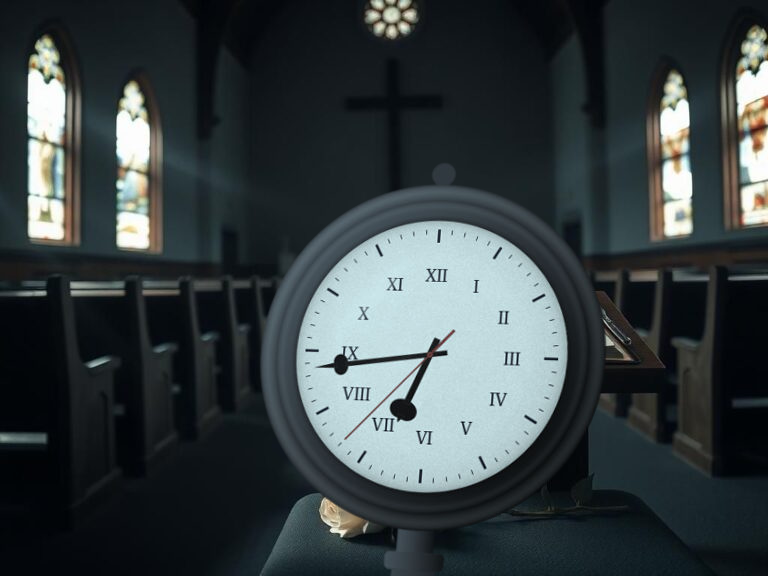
6:43:37
